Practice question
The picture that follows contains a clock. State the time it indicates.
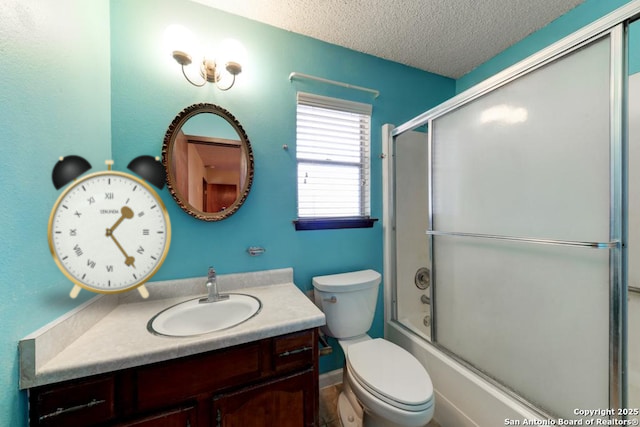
1:24
